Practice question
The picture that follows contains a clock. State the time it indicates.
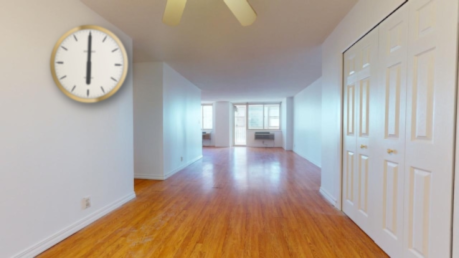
6:00
